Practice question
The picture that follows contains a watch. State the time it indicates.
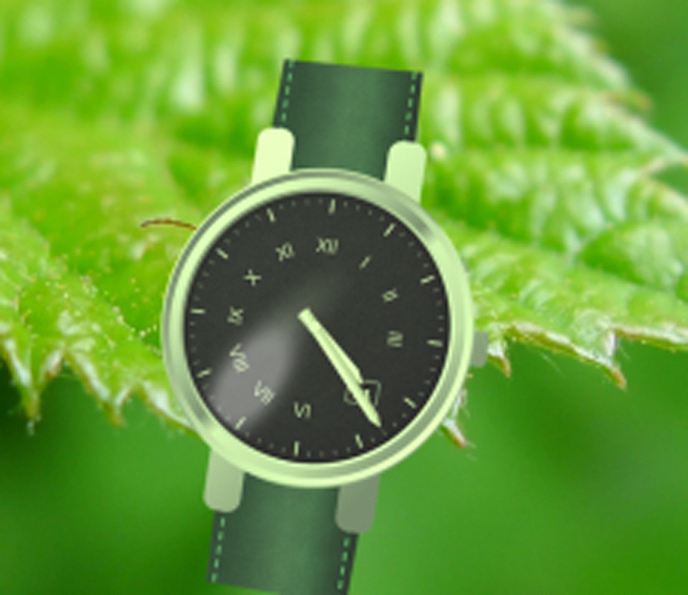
4:23
